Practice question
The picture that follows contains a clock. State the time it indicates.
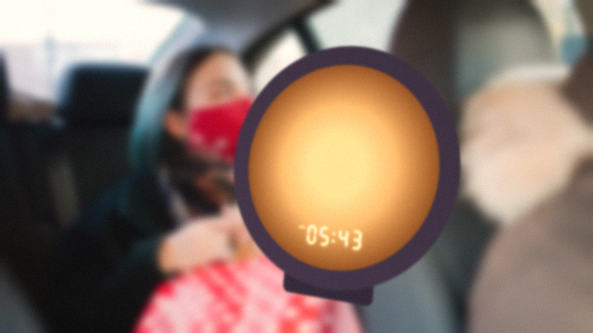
5:43
